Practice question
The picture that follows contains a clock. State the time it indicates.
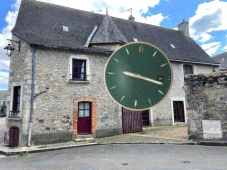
9:17
